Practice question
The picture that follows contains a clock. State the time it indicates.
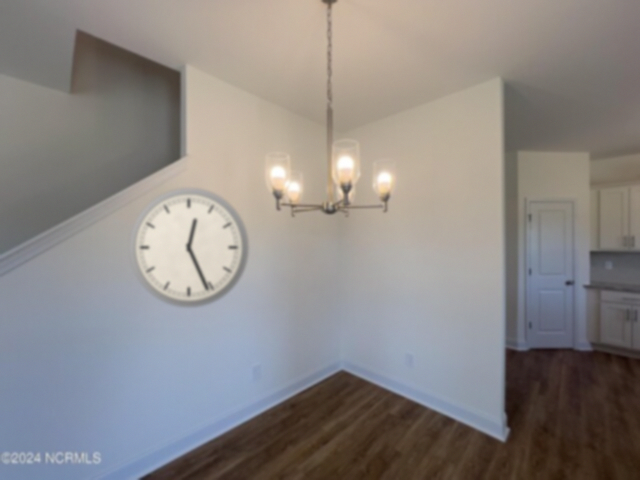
12:26
